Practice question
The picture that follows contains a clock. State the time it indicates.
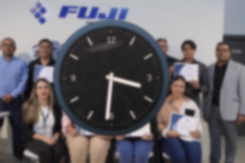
3:31
